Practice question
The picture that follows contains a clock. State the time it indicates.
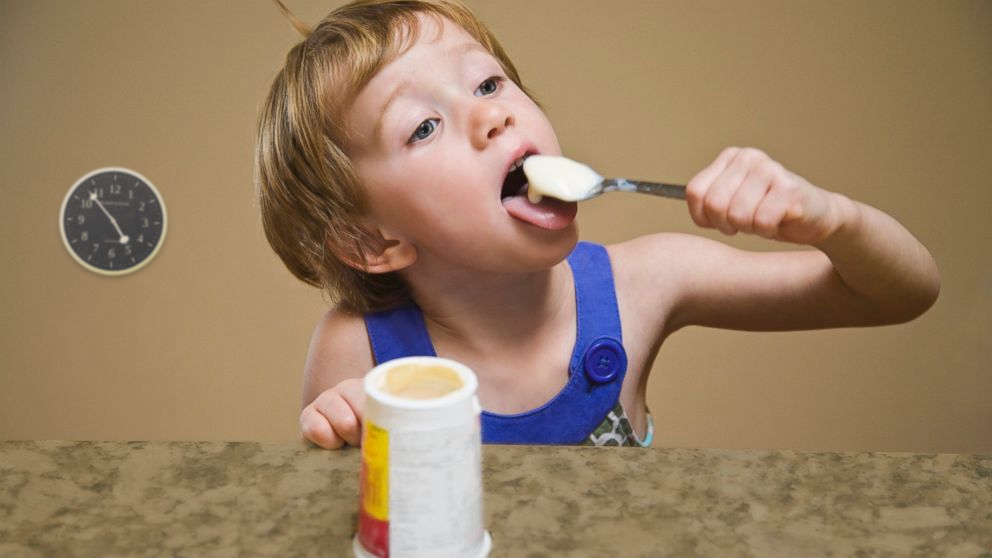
4:53
